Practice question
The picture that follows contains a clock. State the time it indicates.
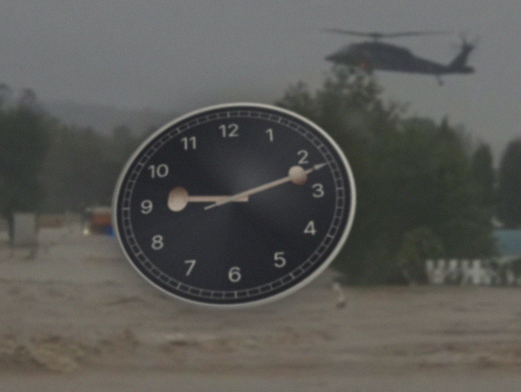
9:12:12
